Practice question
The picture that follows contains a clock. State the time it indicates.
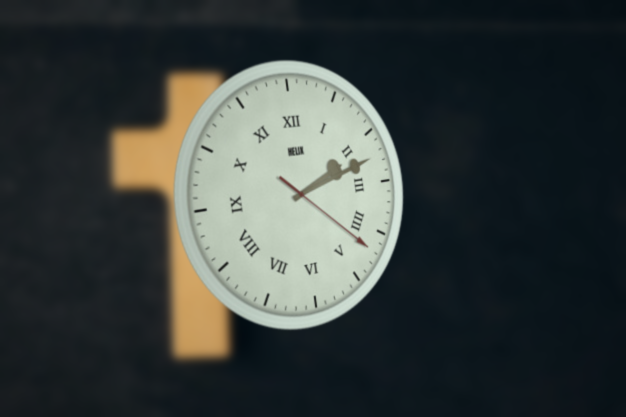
2:12:22
